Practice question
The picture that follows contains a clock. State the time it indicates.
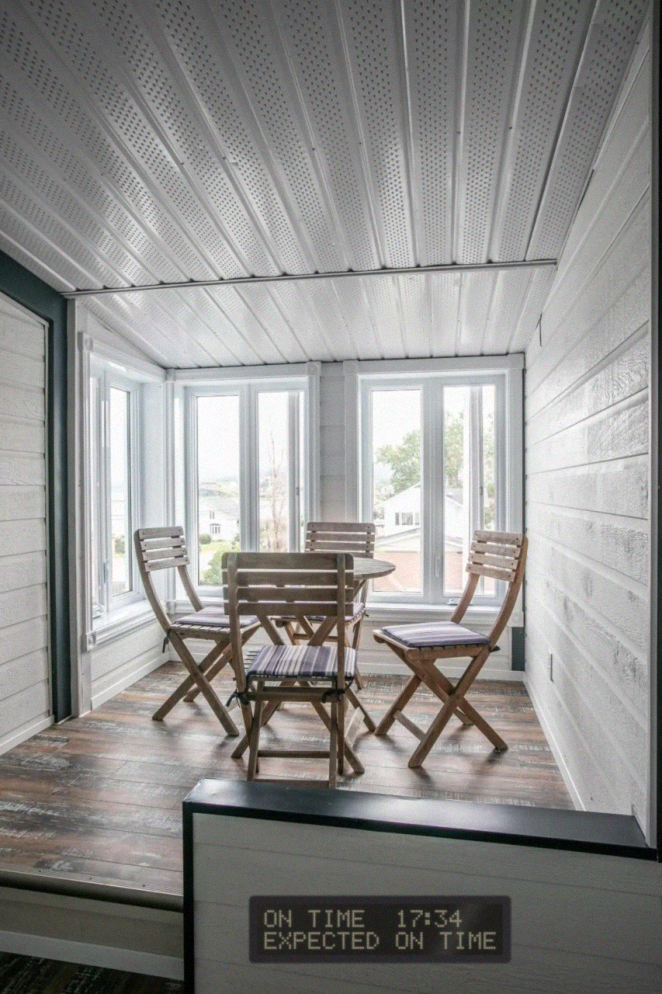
17:34
